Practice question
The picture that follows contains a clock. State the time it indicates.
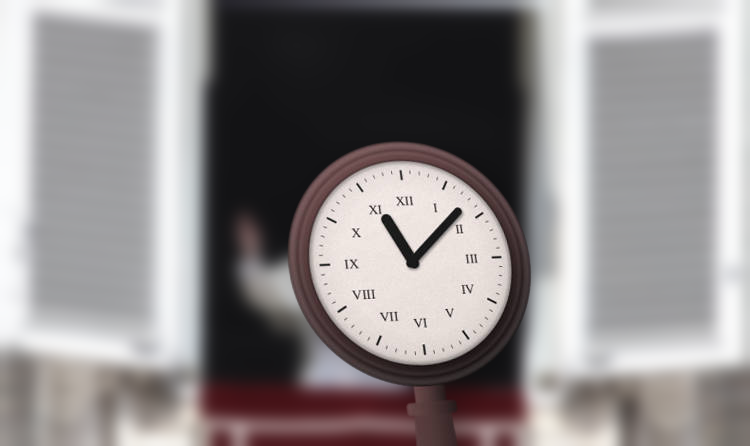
11:08
